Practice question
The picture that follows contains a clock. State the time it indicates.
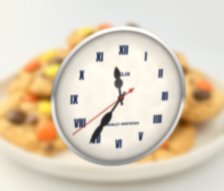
11:35:39
